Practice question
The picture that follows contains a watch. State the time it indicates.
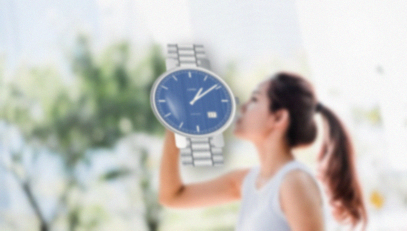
1:09
